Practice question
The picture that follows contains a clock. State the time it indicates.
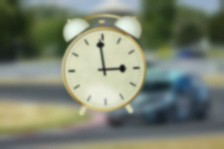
2:59
